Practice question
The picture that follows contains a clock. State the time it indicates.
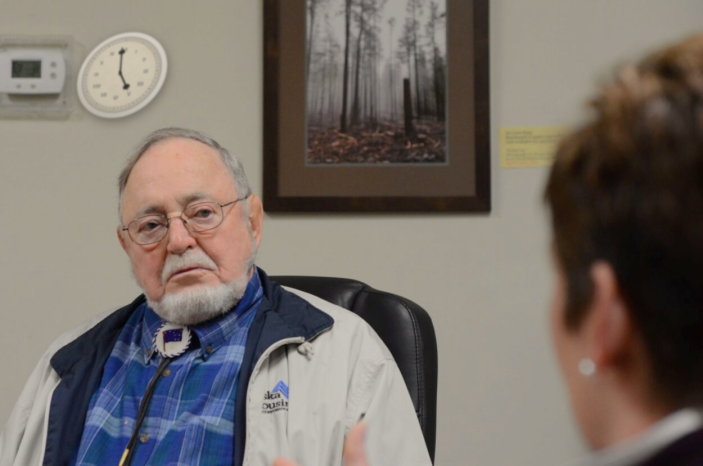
4:59
